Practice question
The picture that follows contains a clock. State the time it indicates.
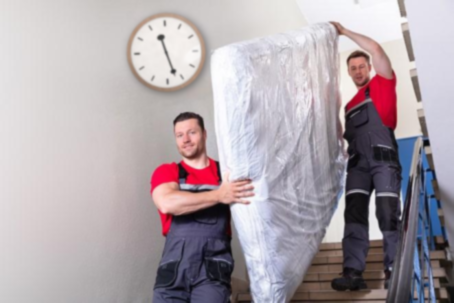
11:27
